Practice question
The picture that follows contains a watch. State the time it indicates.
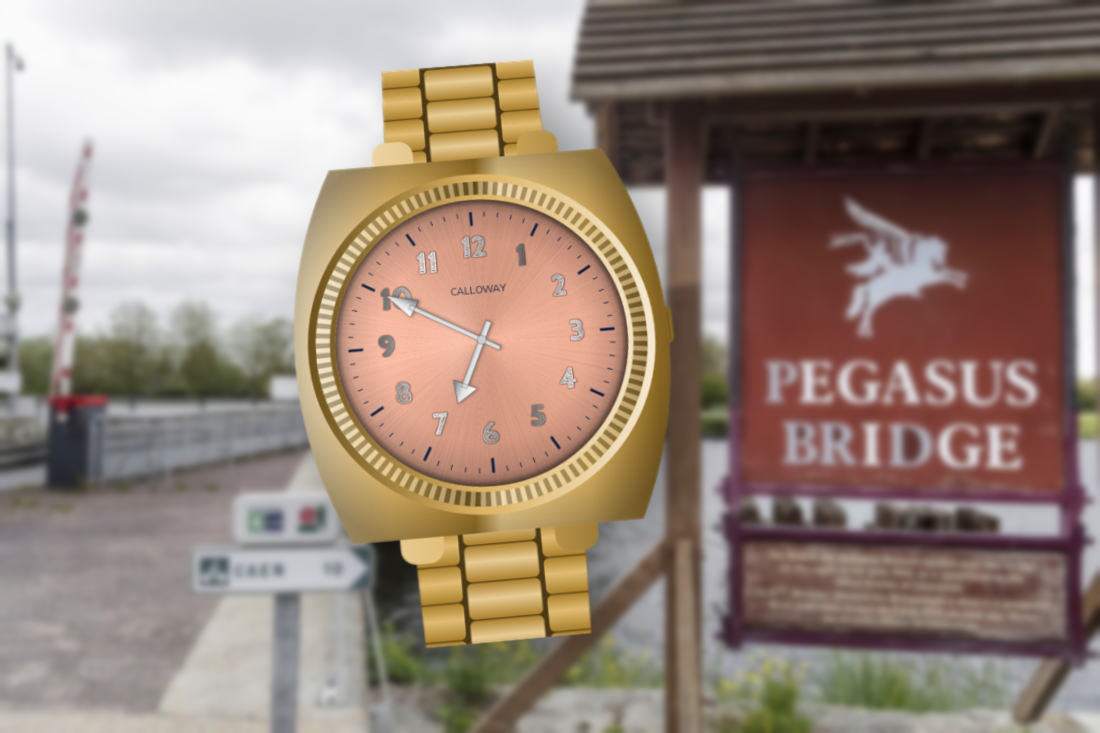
6:50
